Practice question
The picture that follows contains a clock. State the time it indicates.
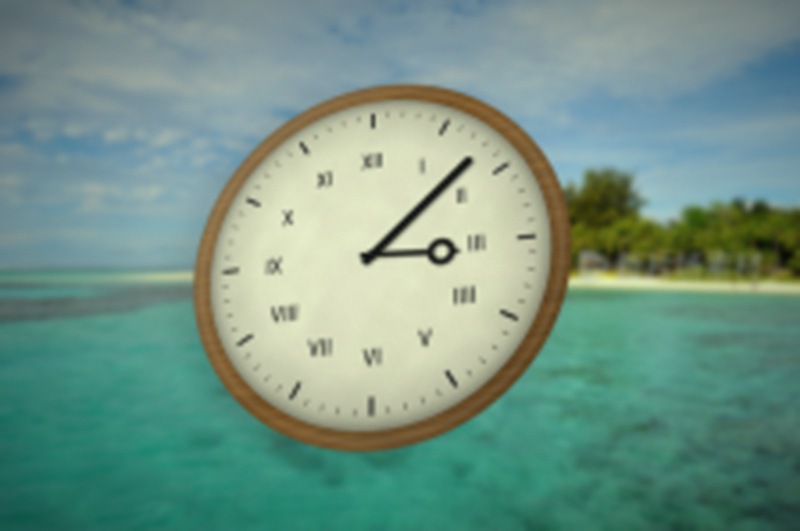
3:08
